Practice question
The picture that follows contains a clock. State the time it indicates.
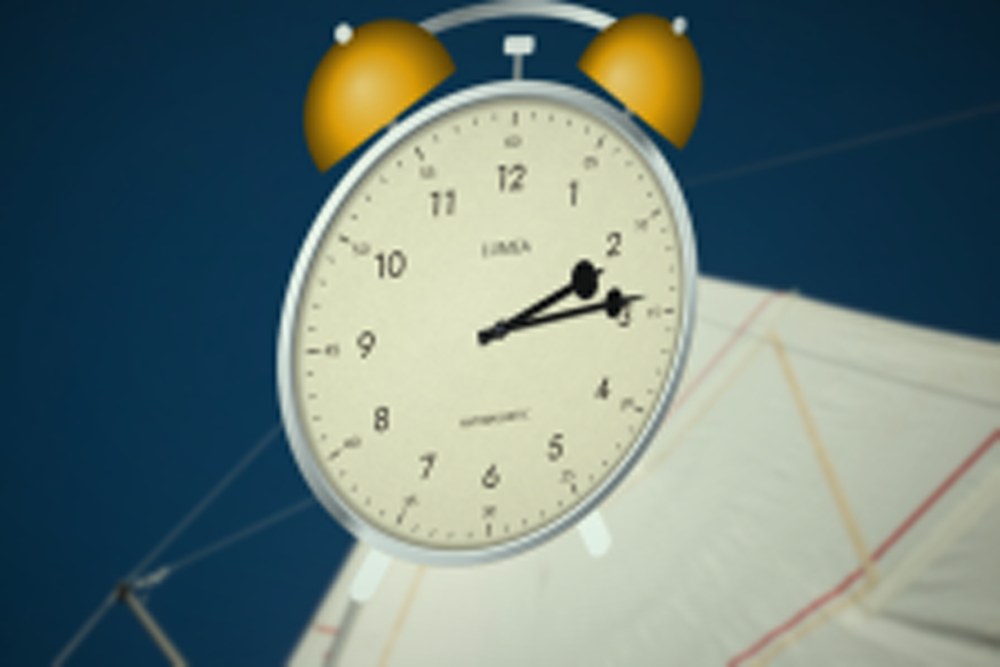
2:14
